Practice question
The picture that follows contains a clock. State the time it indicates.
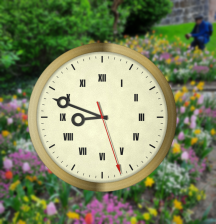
8:48:27
